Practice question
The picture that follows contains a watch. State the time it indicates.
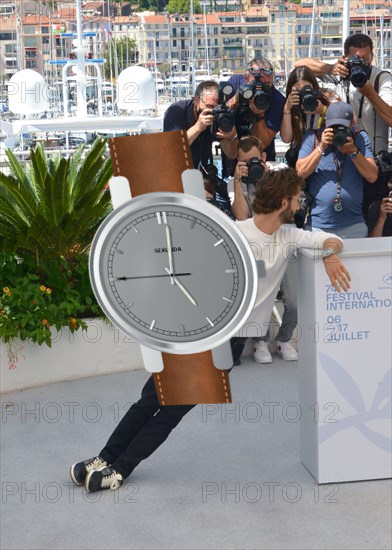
5:00:45
